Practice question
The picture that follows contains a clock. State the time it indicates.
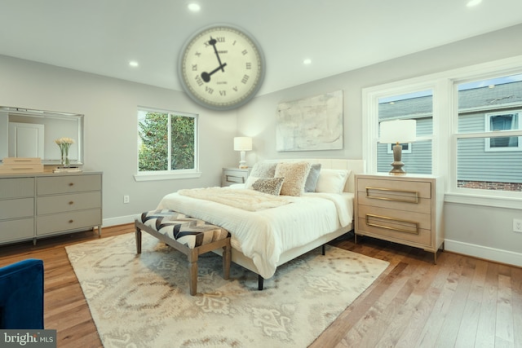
7:57
